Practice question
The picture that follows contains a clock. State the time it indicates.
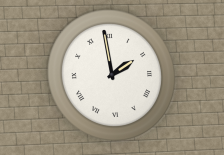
1:59
